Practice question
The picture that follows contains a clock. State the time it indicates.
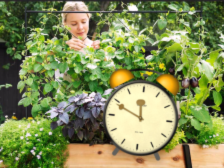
11:49
